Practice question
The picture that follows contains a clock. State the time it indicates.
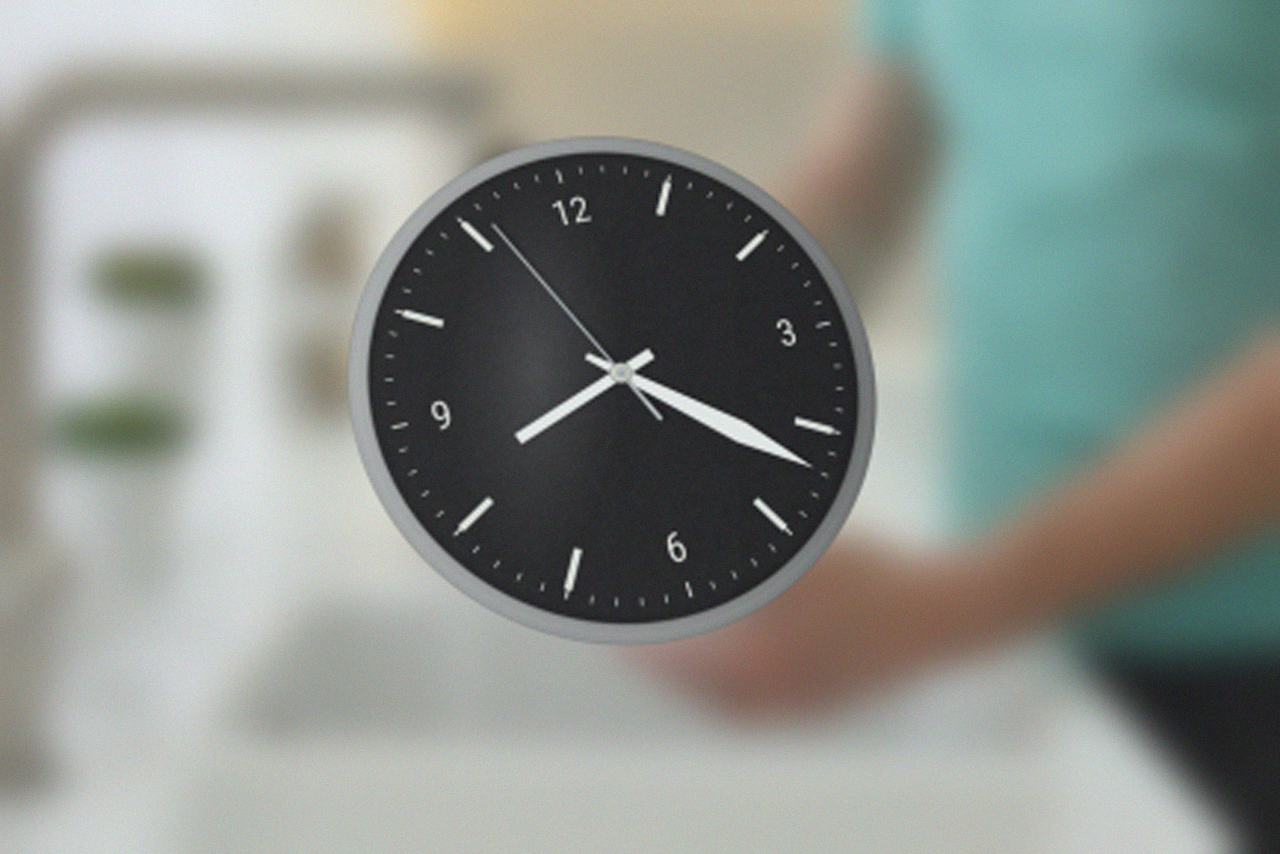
8:21:56
